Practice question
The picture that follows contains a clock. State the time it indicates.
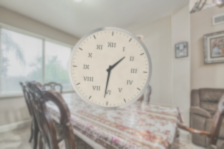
1:31
